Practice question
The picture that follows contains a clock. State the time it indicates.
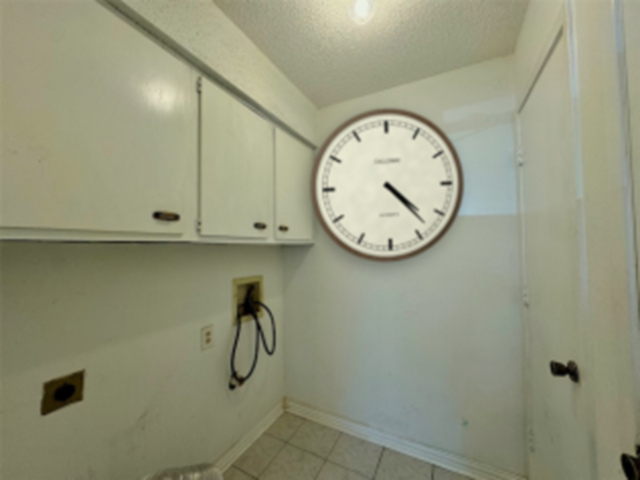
4:23
